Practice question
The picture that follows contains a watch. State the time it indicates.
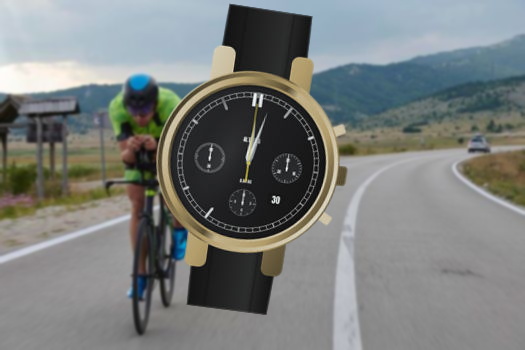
12:02
